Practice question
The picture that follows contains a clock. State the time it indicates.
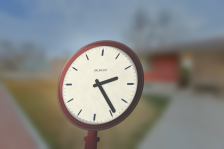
2:24
